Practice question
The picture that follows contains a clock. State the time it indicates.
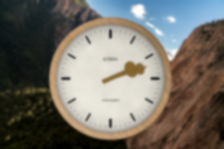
2:12
